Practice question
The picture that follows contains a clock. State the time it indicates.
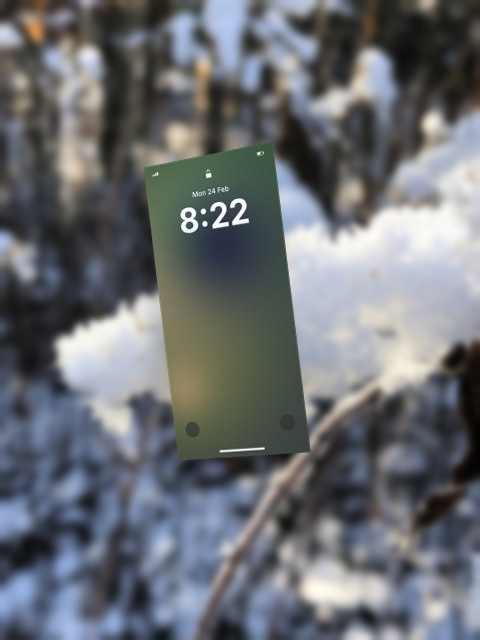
8:22
